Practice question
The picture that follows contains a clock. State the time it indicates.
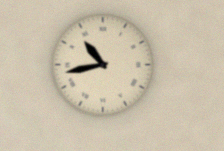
10:43
